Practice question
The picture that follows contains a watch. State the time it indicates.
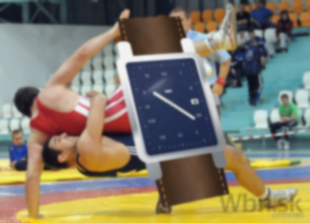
10:22
